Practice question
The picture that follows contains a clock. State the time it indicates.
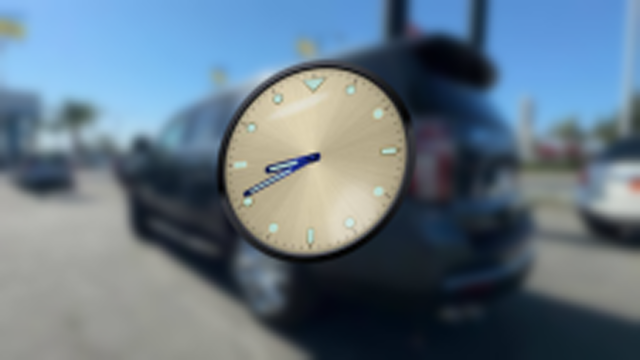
8:41
